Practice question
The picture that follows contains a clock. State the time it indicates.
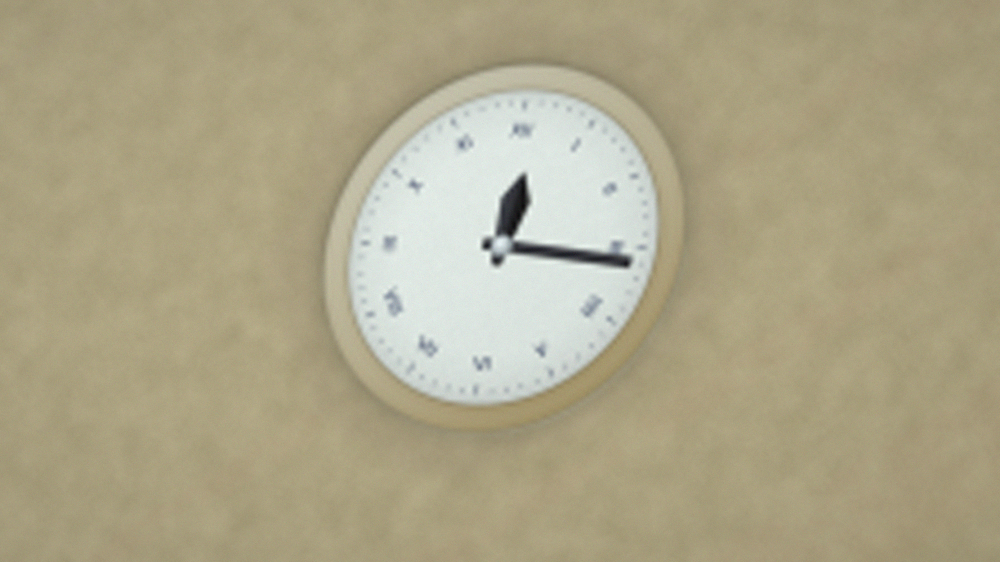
12:16
